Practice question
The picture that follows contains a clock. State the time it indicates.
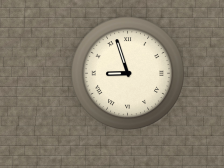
8:57
